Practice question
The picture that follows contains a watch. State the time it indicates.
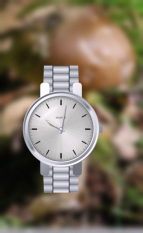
10:02
